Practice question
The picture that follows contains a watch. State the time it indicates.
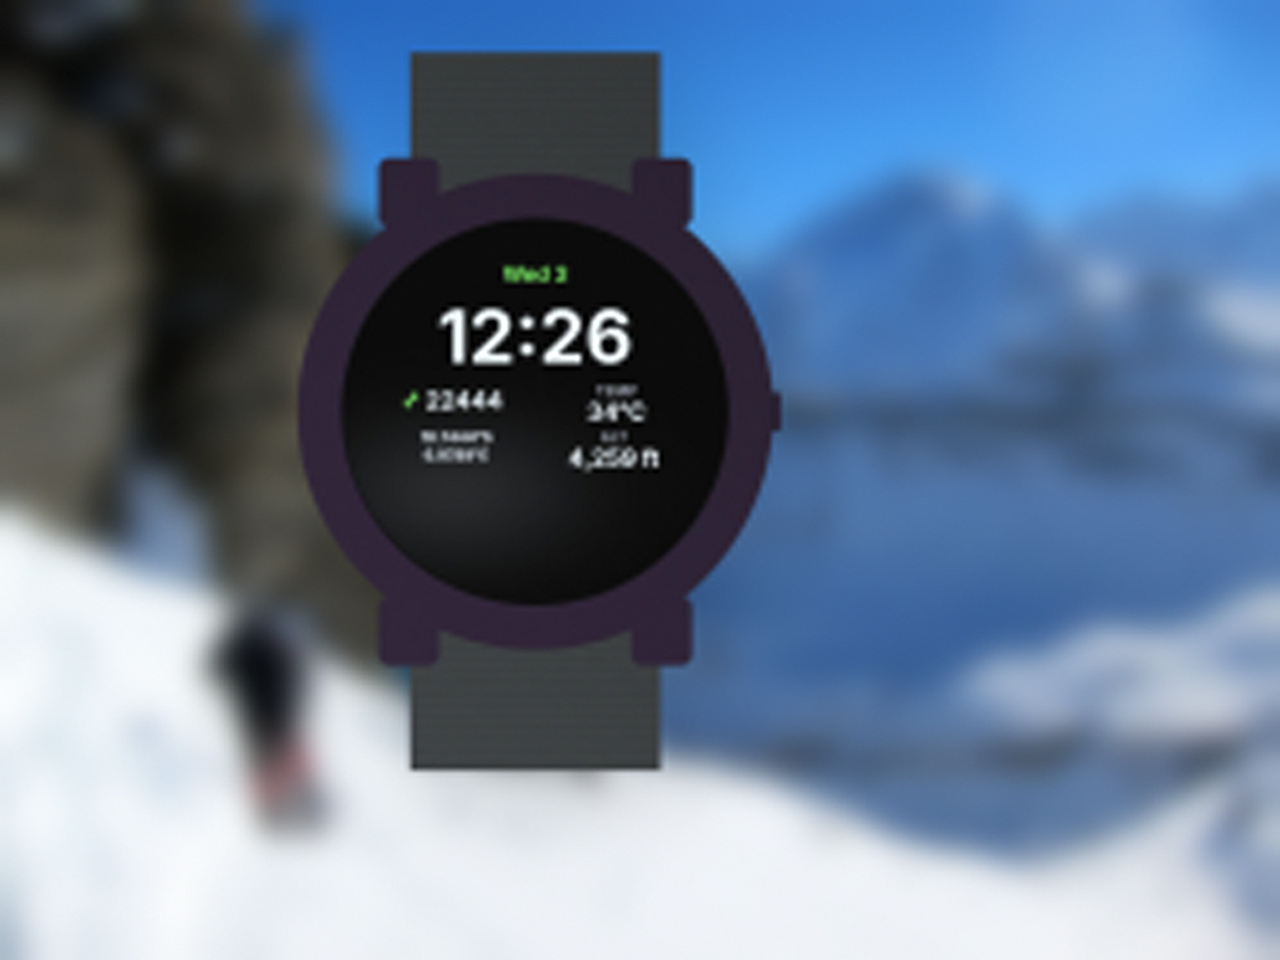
12:26
